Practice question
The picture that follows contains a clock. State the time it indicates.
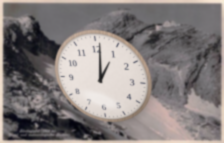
1:01
